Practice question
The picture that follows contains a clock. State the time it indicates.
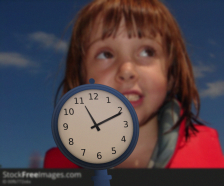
11:11
